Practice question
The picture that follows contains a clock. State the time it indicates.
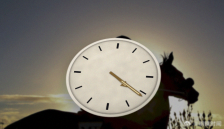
4:21
